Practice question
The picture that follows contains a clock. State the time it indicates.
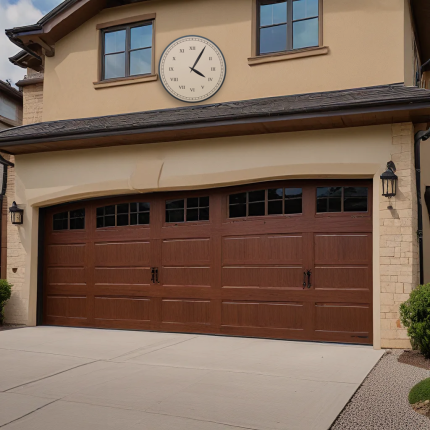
4:05
